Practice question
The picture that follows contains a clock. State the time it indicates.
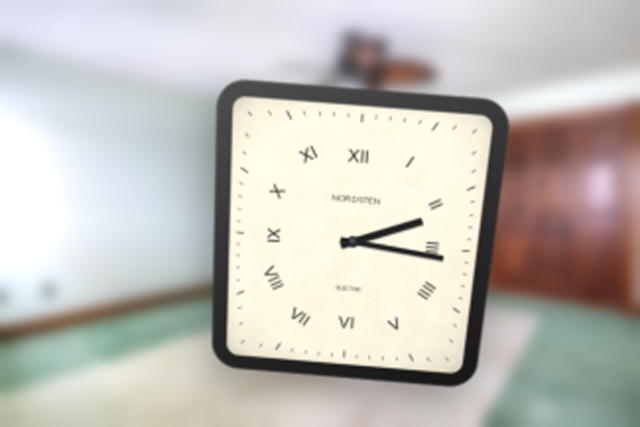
2:16
